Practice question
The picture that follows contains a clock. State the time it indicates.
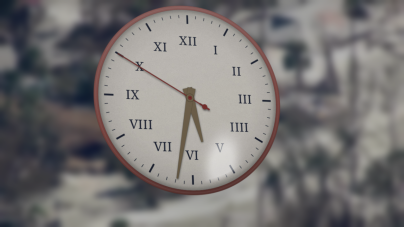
5:31:50
